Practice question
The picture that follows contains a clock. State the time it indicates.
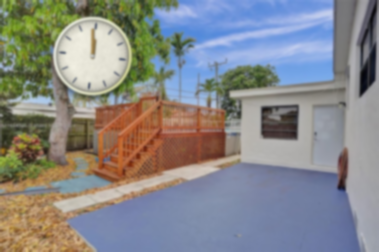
11:59
